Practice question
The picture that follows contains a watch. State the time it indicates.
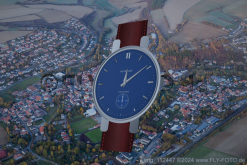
12:09
